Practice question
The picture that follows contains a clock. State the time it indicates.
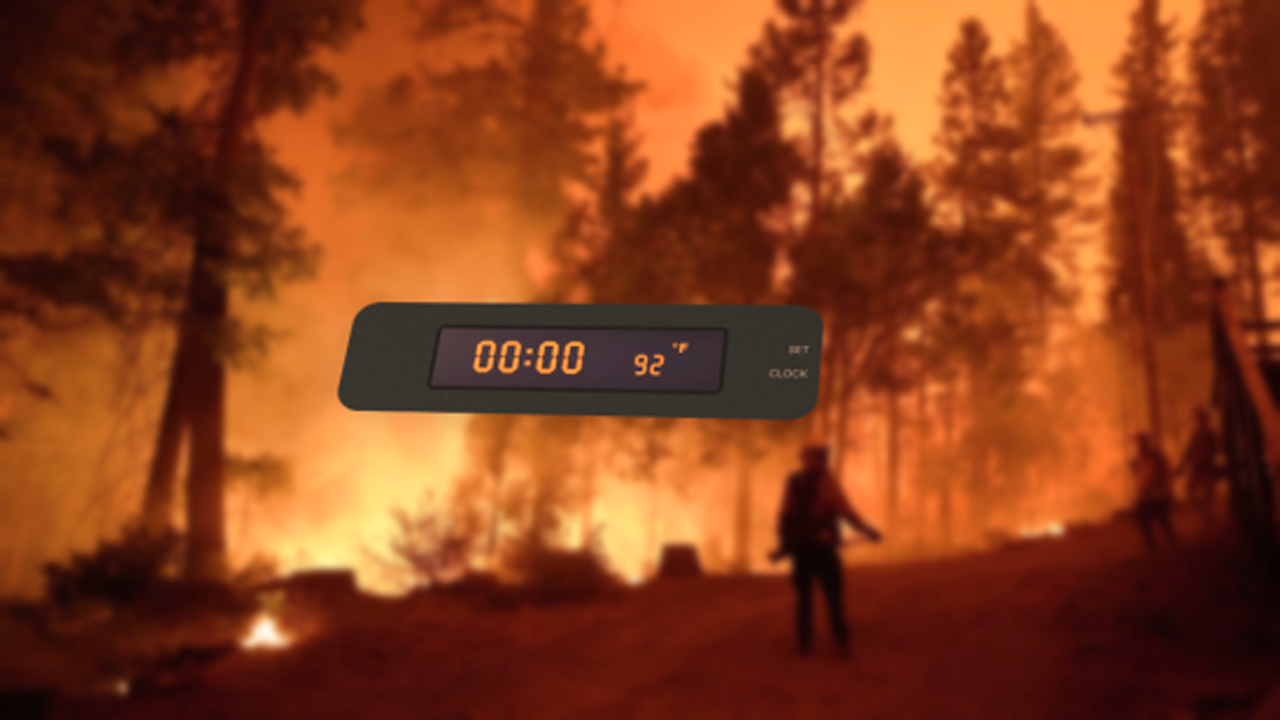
0:00
